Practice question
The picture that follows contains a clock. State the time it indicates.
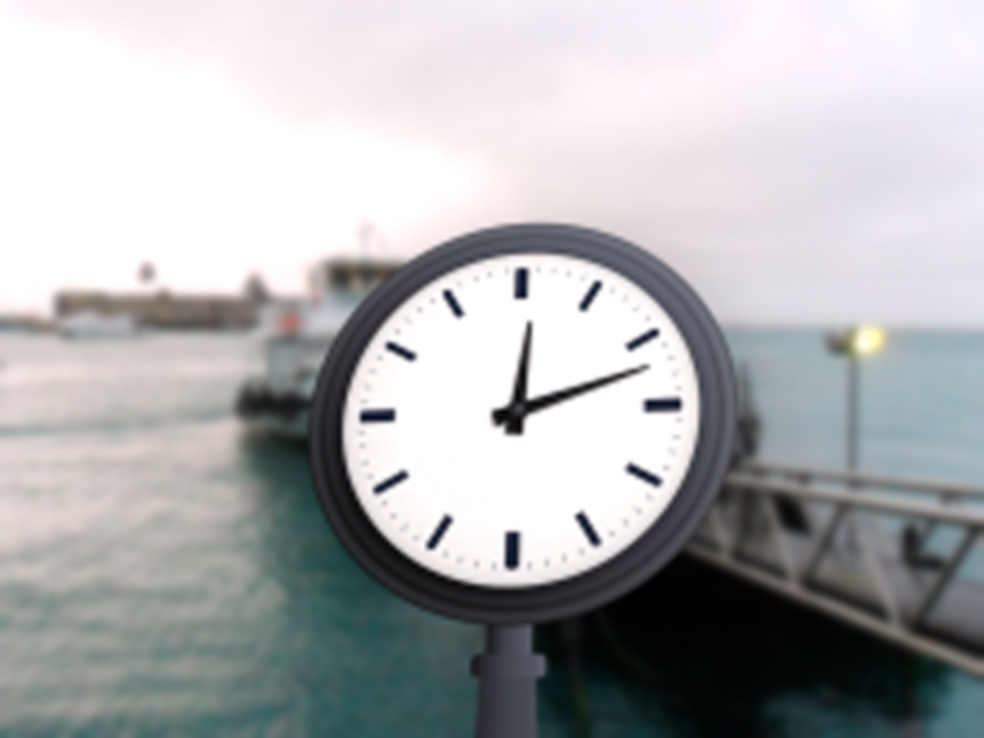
12:12
